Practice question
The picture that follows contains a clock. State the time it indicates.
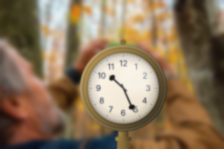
10:26
